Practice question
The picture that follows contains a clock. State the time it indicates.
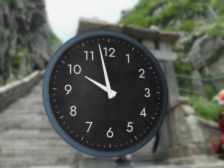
9:58
